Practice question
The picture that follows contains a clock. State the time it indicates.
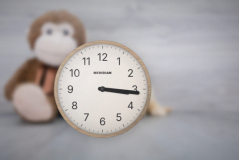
3:16
